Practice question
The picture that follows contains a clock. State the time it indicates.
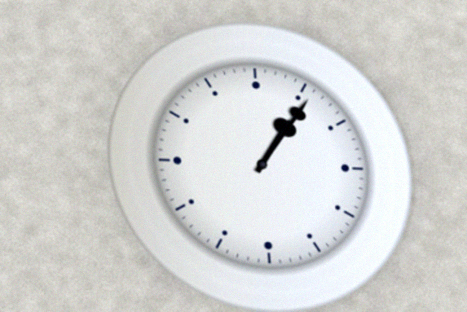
1:06
